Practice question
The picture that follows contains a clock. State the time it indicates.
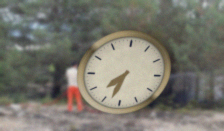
7:33
